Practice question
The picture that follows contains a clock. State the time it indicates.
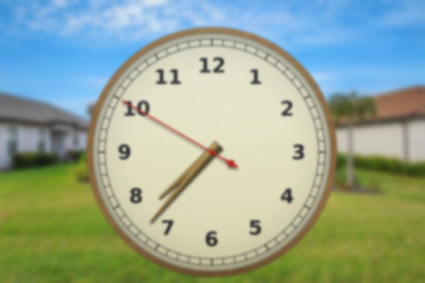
7:36:50
